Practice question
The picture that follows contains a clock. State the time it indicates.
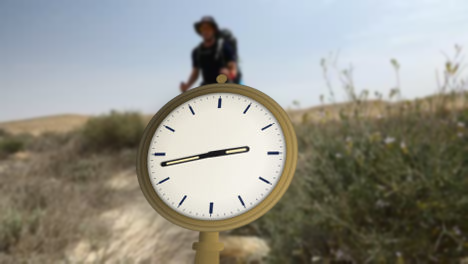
2:43
